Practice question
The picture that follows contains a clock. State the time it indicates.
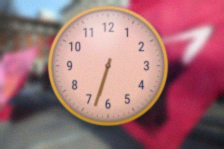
6:33
